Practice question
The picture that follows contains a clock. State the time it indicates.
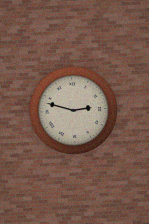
2:48
